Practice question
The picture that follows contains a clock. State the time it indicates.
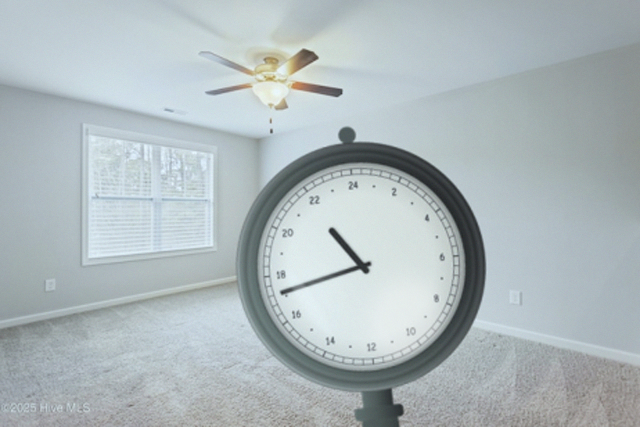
21:43
